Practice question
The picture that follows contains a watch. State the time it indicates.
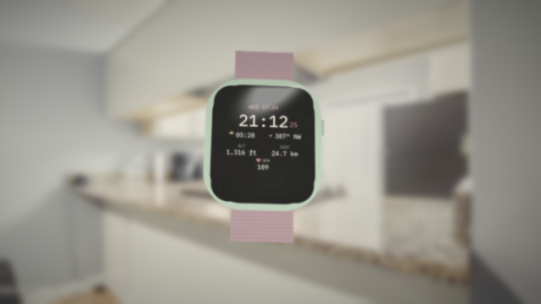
21:12
